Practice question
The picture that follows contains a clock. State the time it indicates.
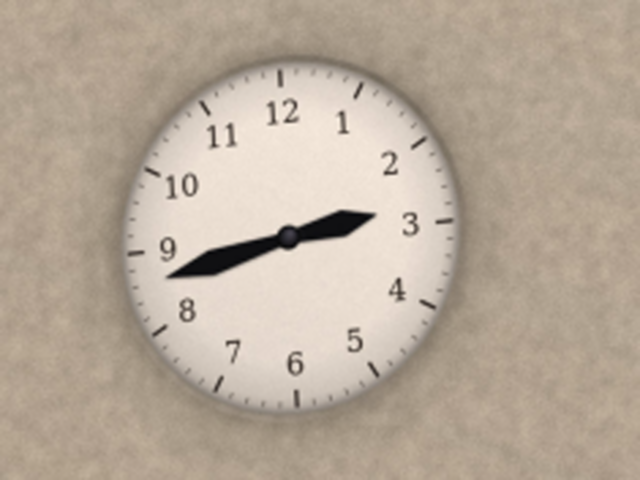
2:43
